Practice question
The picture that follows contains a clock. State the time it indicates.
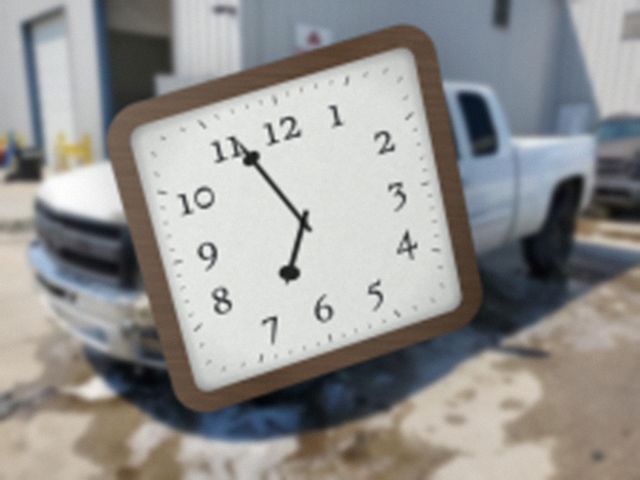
6:56
